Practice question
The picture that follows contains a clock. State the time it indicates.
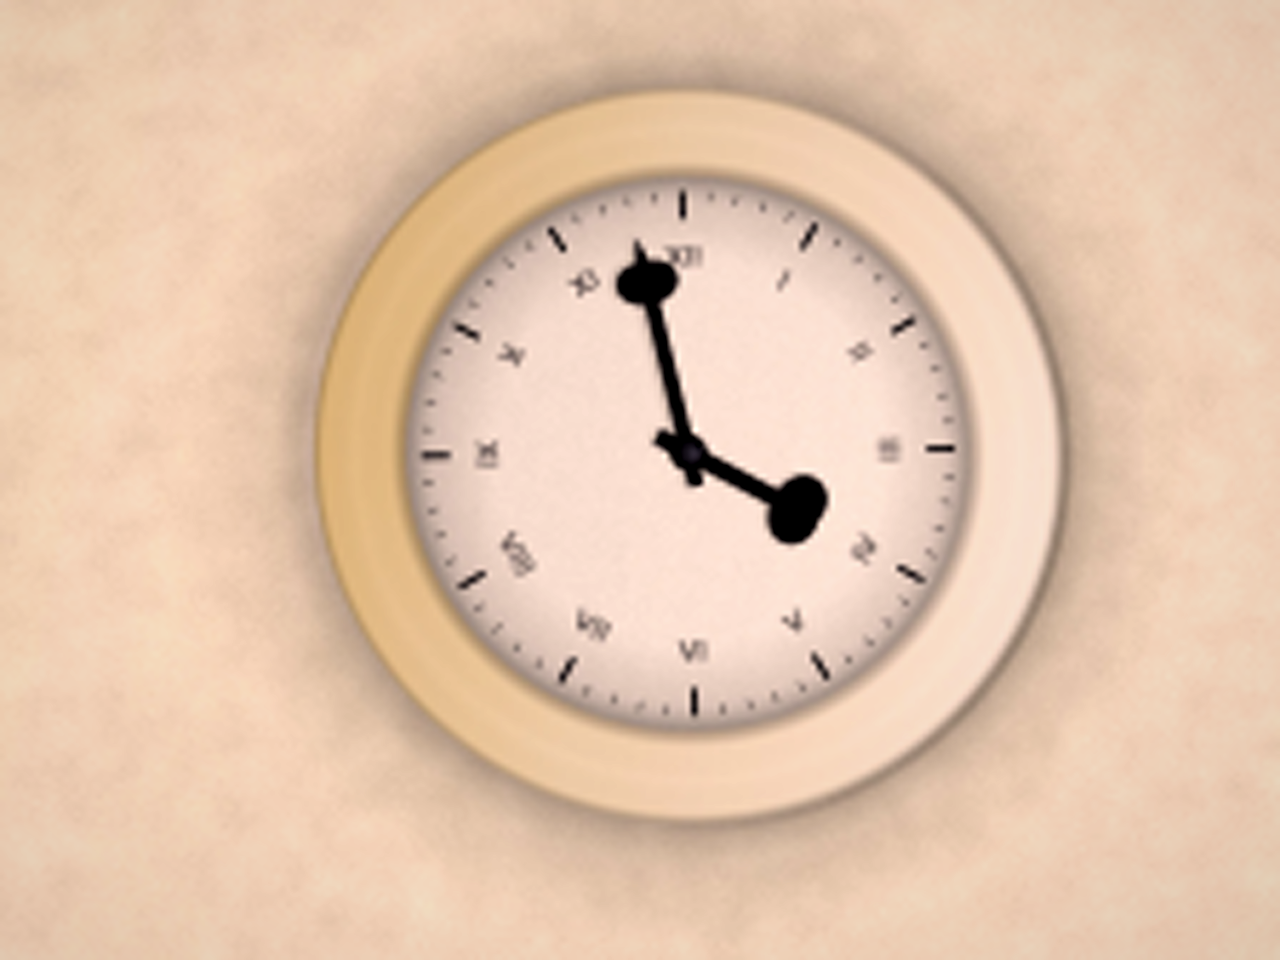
3:58
